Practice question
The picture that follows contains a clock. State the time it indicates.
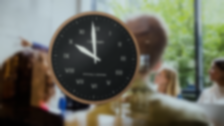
9:59
